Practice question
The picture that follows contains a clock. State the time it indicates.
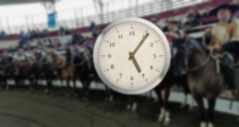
5:06
